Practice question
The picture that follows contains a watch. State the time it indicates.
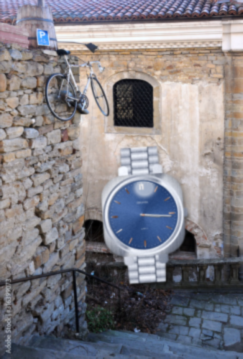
3:16
